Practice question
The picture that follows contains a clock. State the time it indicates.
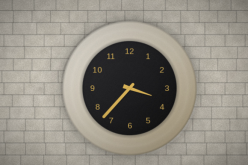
3:37
